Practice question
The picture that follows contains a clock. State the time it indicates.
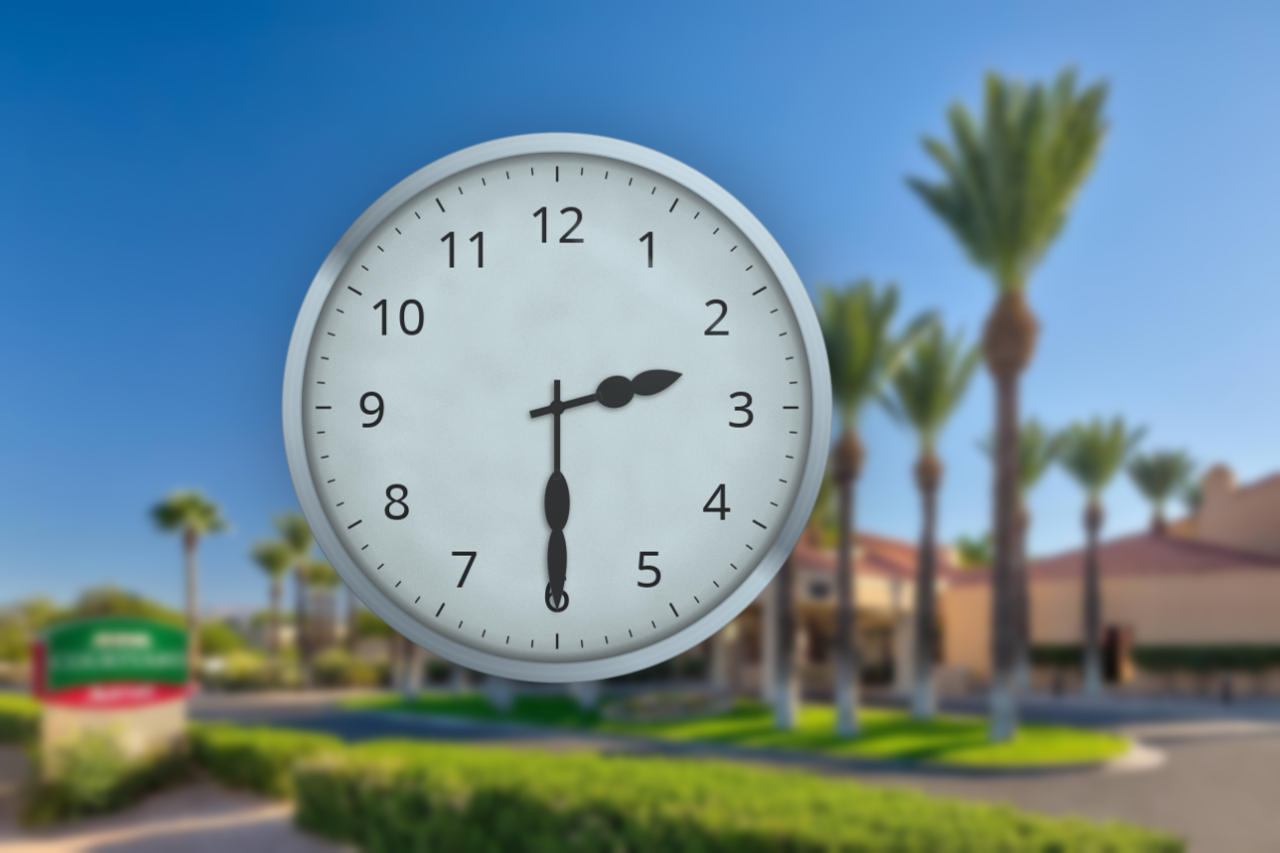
2:30
